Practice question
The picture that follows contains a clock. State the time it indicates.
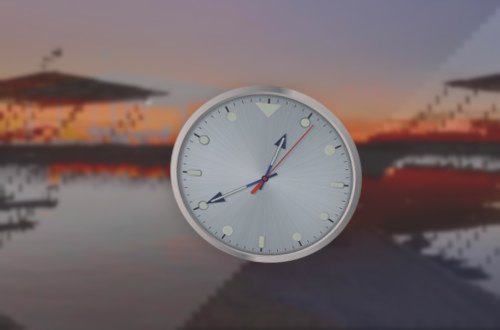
12:40:06
